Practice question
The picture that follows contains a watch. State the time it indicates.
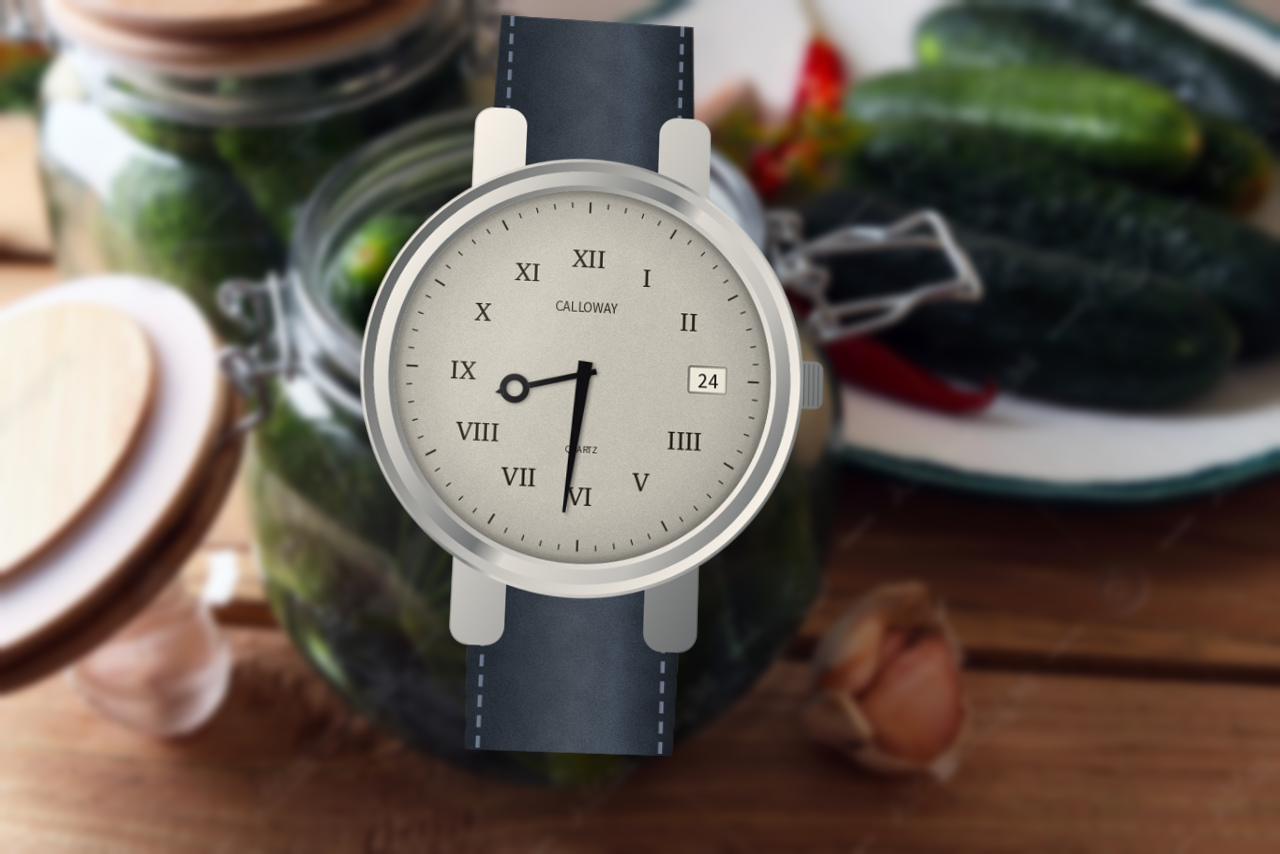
8:31
